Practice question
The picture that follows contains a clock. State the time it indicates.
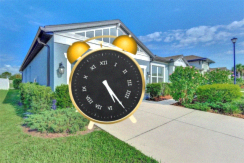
5:25
